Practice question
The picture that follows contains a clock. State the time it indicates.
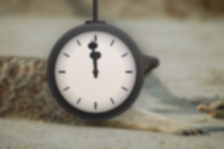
11:59
